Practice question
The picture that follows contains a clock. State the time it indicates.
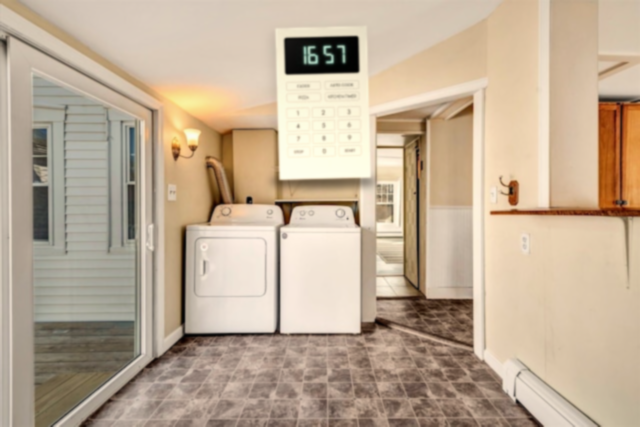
16:57
